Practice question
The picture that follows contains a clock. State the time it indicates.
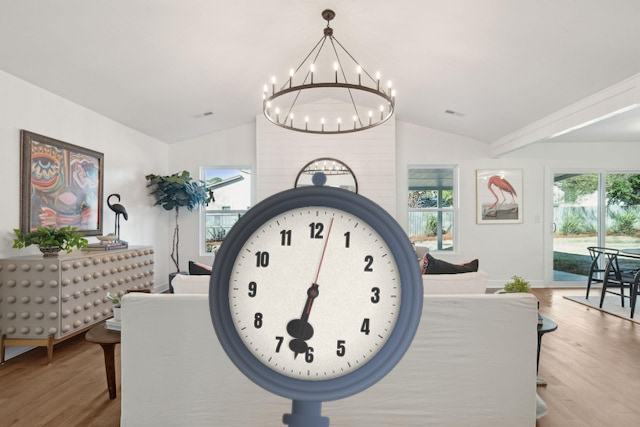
6:32:02
